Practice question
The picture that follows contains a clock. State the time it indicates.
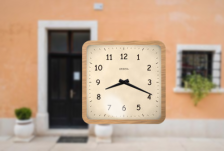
8:19
